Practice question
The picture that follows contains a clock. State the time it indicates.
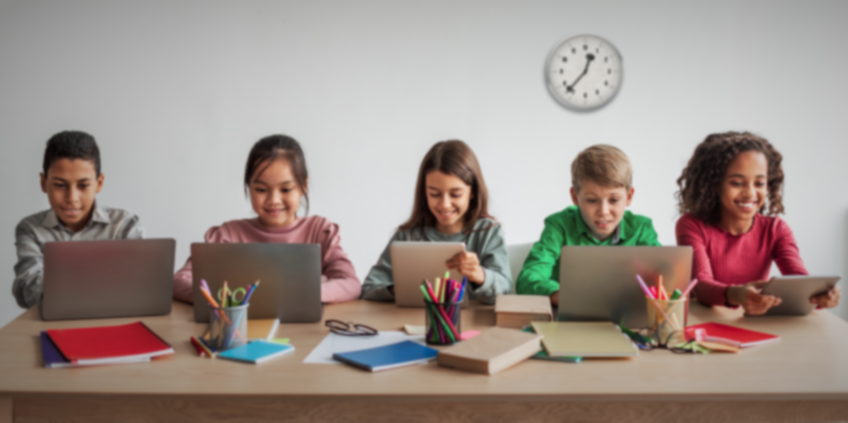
12:37
